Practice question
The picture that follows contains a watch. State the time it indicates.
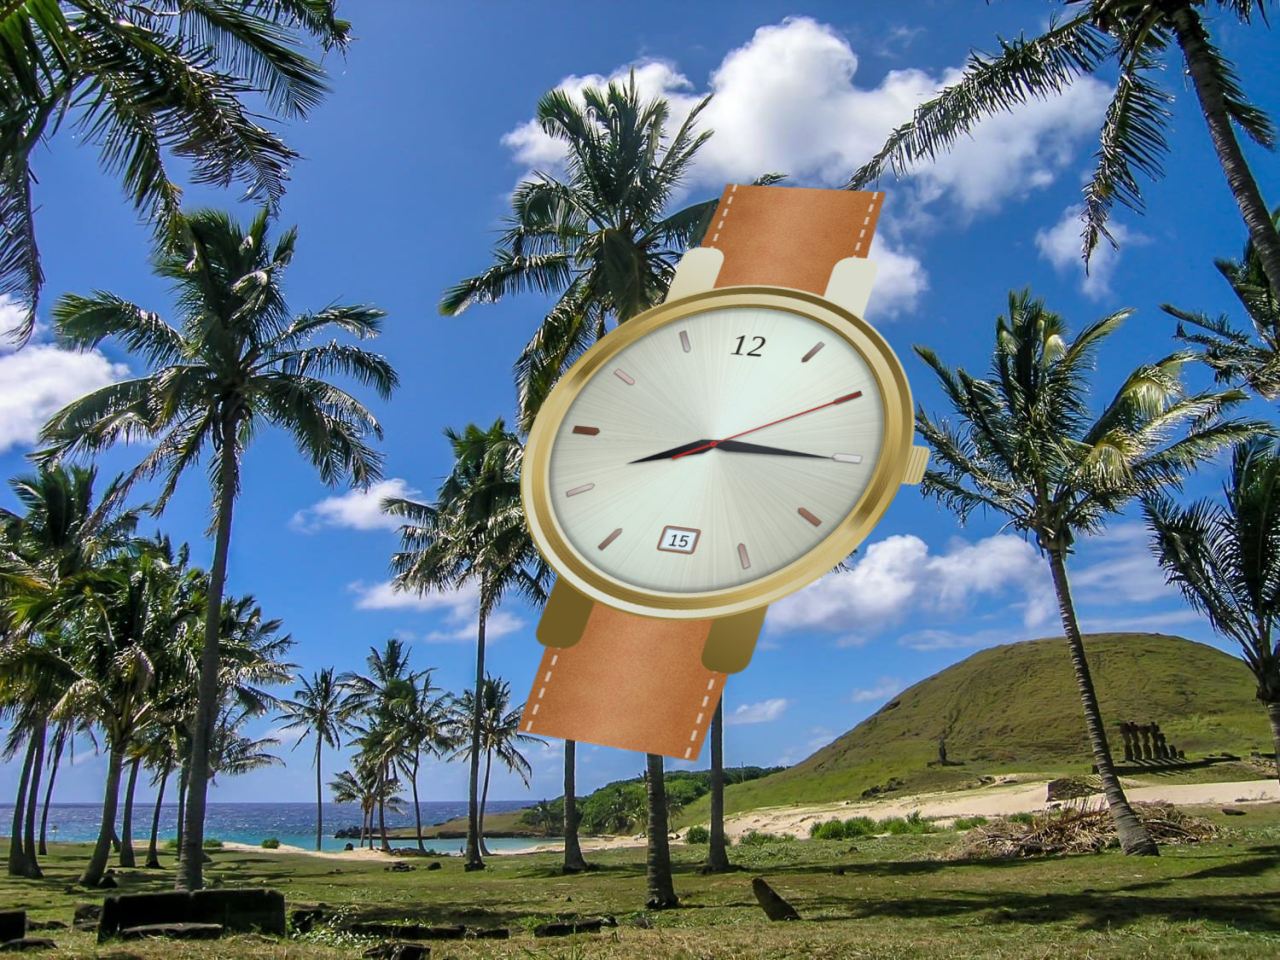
8:15:10
